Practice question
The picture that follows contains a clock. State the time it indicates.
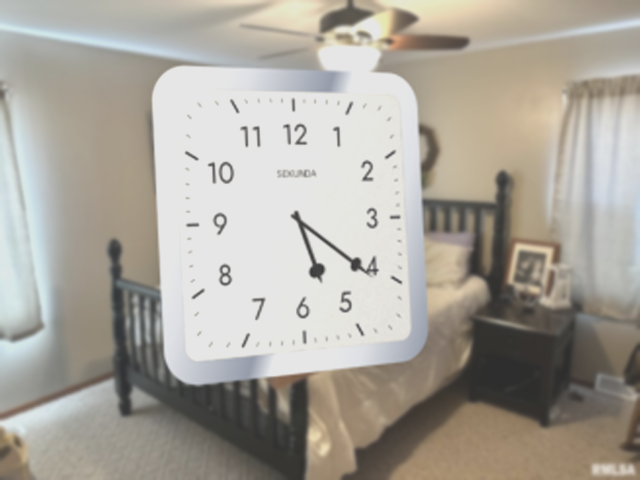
5:21
